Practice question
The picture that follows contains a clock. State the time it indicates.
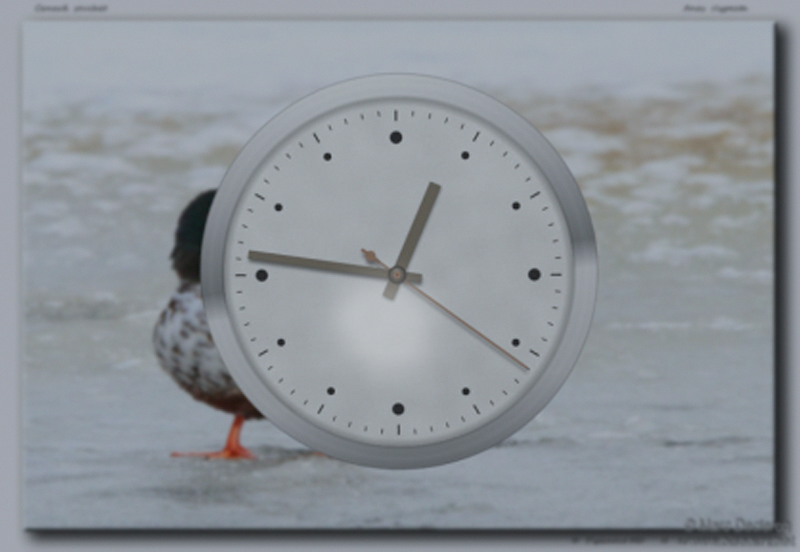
12:46:21
